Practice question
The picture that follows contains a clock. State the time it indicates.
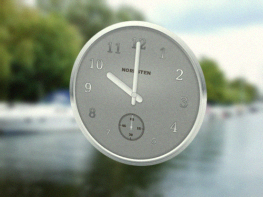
10:00
